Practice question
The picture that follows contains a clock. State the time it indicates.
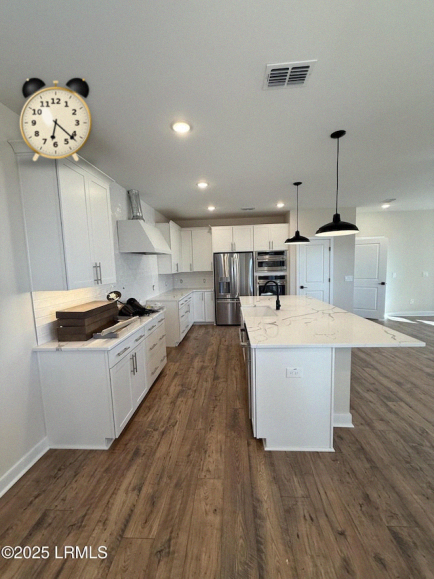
6:22
